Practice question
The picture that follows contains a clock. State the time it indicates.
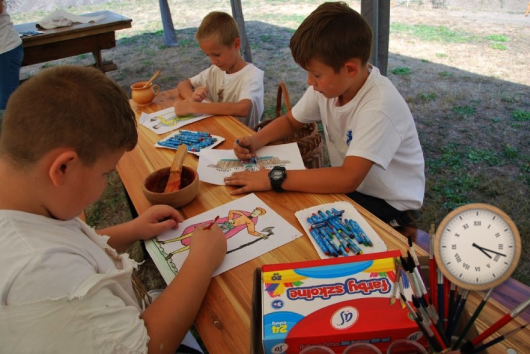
4:18
